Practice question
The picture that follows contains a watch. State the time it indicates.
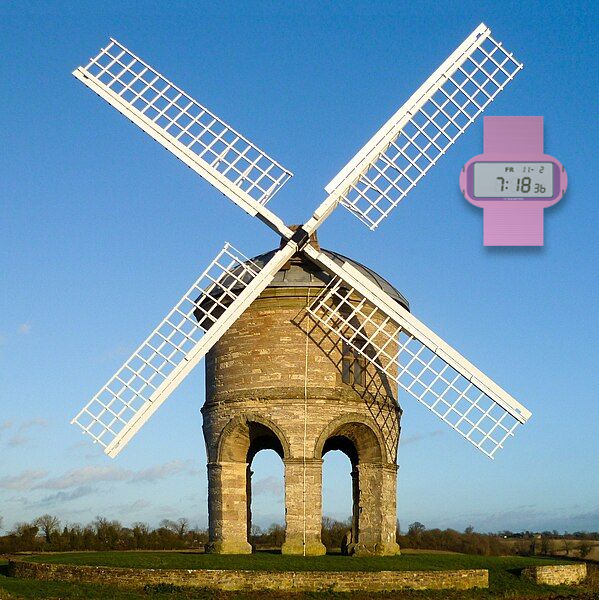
7:18:36
